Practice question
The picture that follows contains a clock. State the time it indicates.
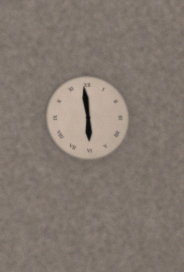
5:59
